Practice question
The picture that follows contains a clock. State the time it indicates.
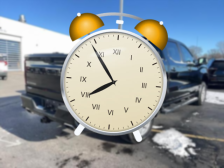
7:54
